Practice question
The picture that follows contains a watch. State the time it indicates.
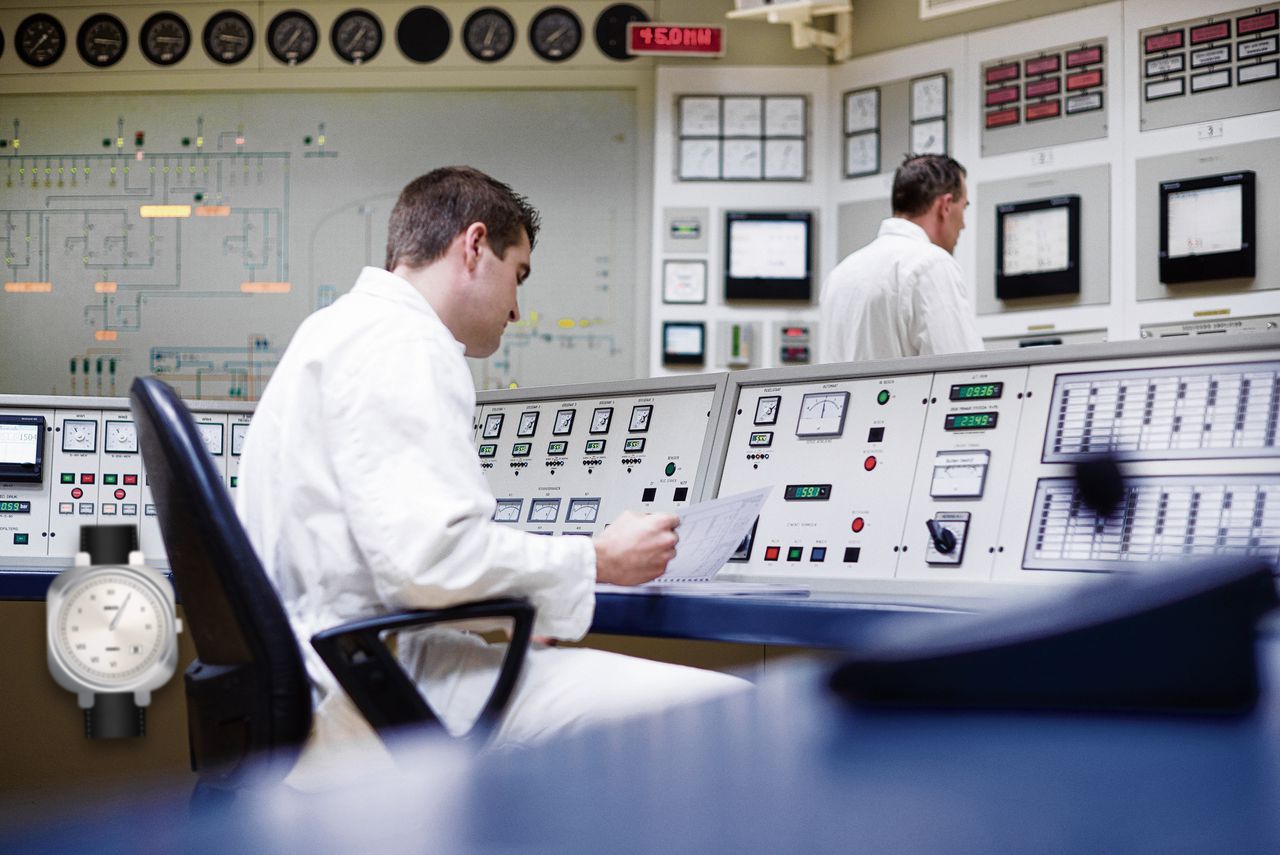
1:05
